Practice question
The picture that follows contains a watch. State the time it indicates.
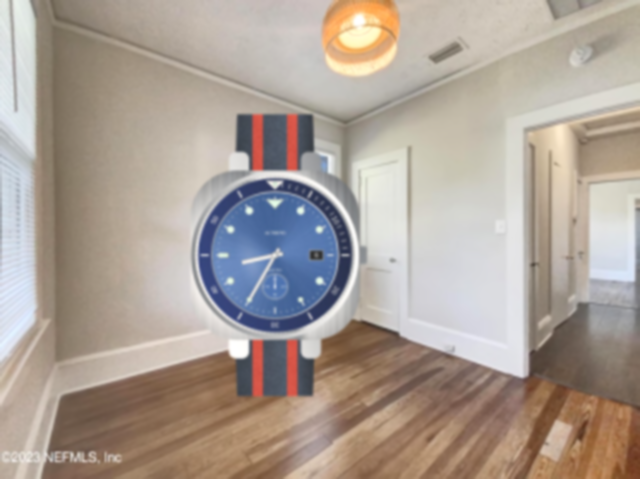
8:35
